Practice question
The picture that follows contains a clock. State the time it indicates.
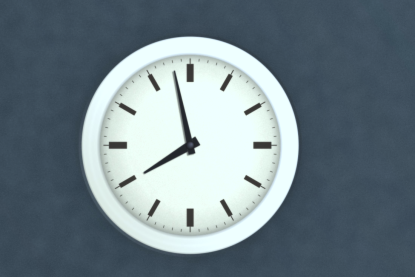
7:58
